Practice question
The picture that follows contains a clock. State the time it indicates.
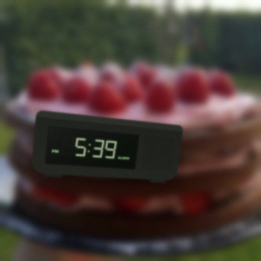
5:39
